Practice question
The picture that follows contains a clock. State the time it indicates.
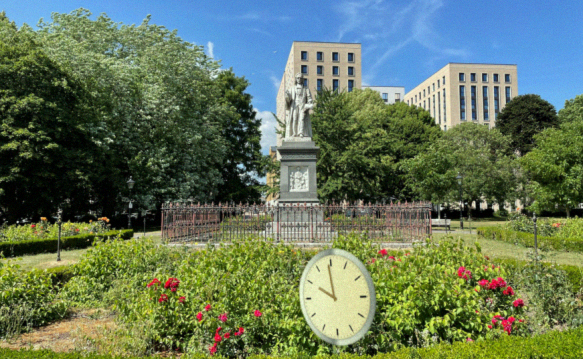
9:59
